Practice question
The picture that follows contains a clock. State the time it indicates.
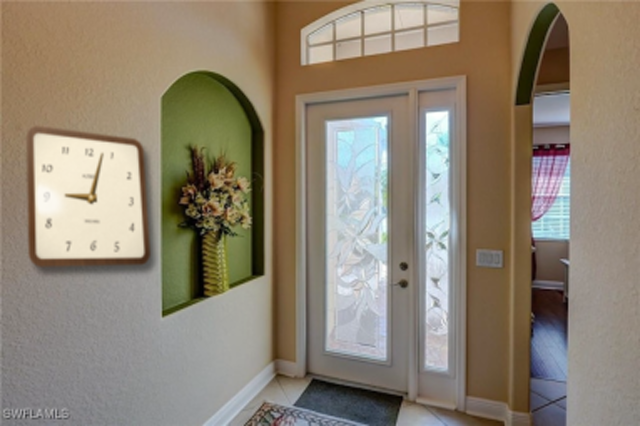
9:03
